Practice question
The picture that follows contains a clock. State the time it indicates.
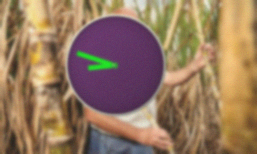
8:48
